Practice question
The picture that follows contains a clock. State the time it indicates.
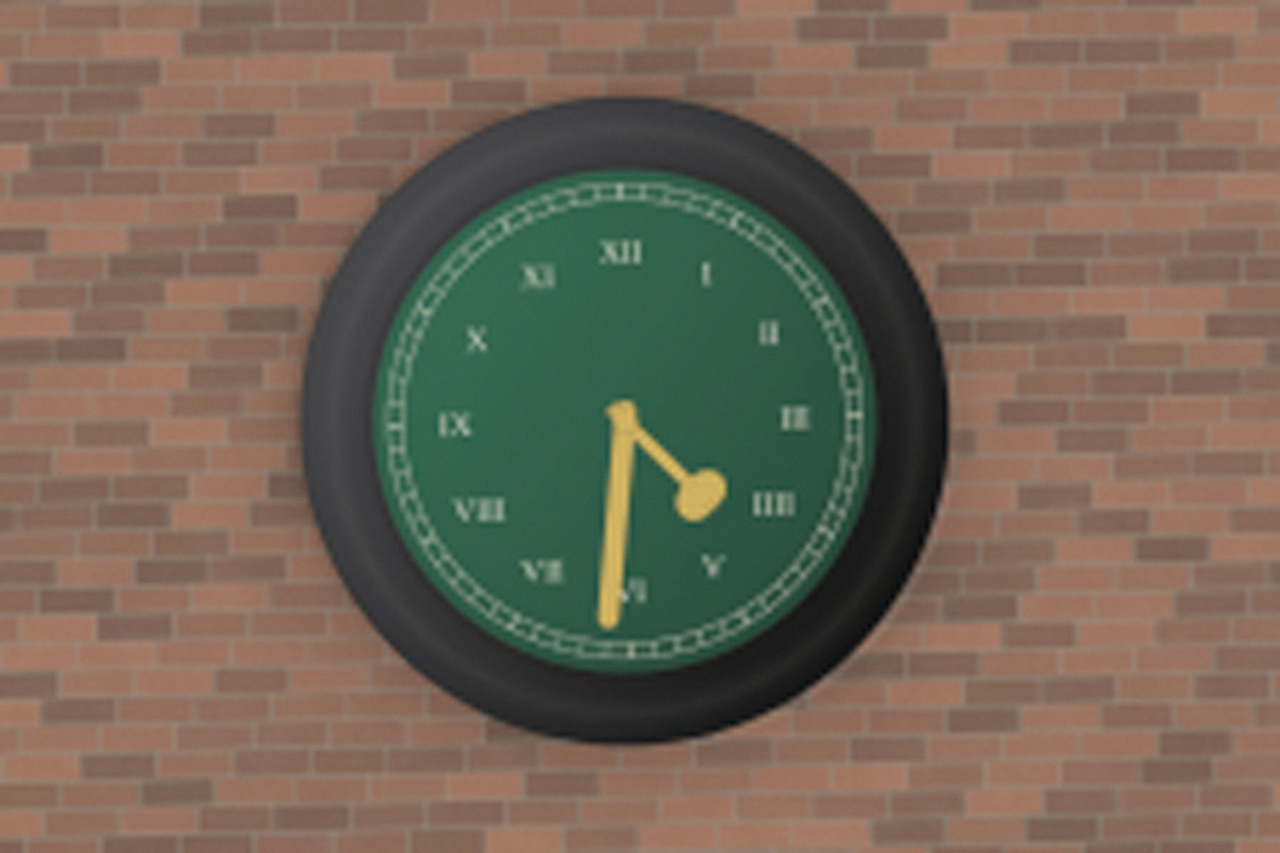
4:31
